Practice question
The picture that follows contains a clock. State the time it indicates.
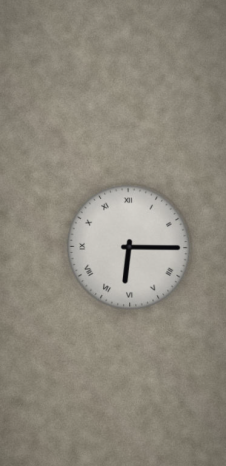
6:15
